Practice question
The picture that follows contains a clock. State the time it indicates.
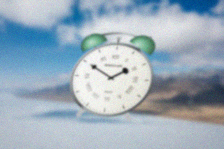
1:50
